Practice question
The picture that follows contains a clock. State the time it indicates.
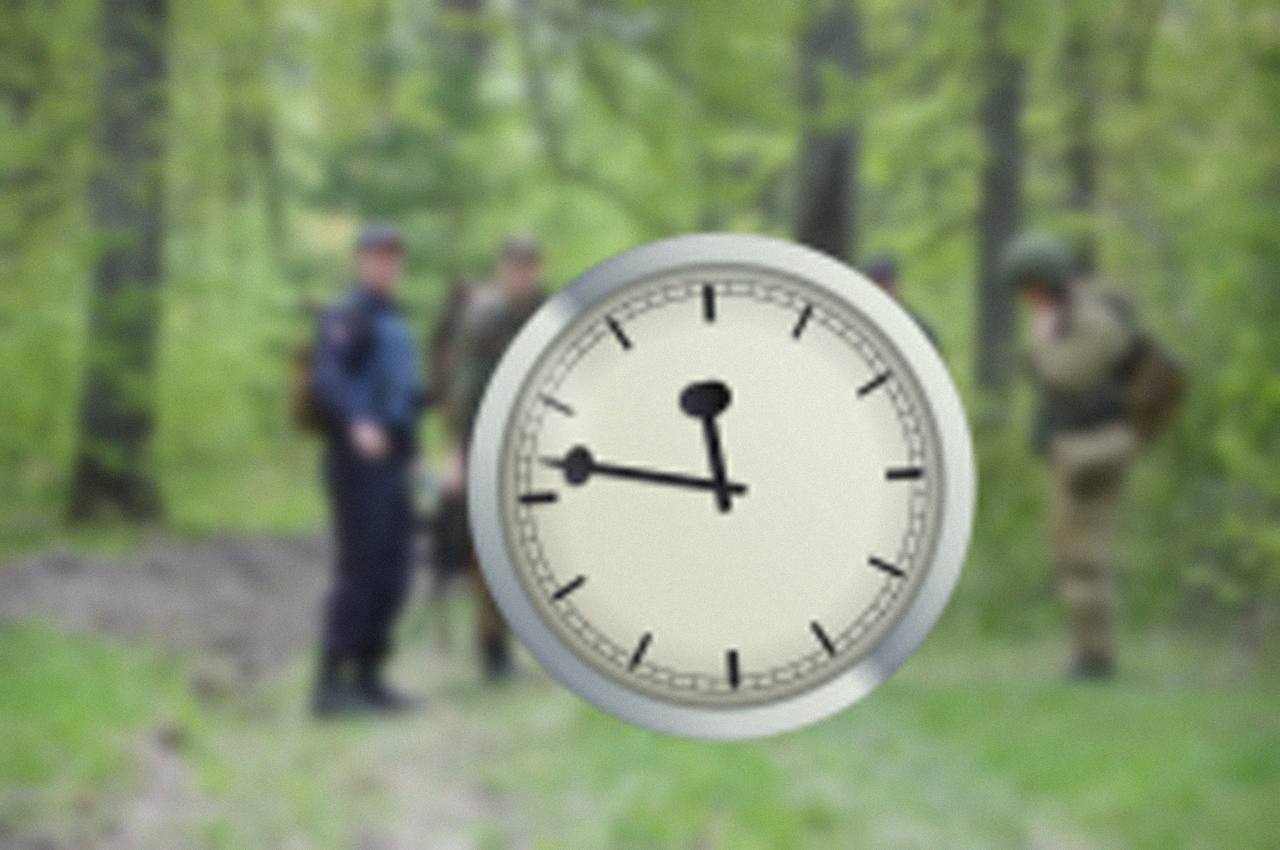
11:47
